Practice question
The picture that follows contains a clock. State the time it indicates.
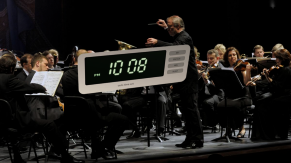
10:08
